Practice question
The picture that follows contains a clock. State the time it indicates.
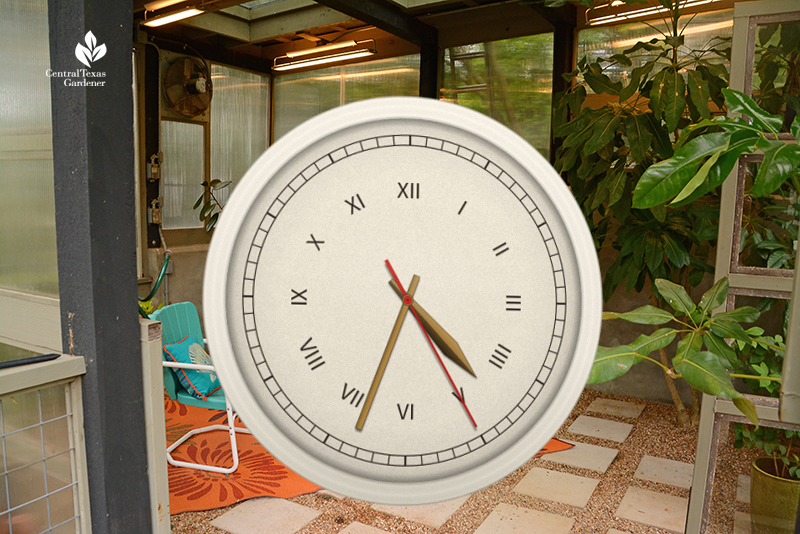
4:33:25
